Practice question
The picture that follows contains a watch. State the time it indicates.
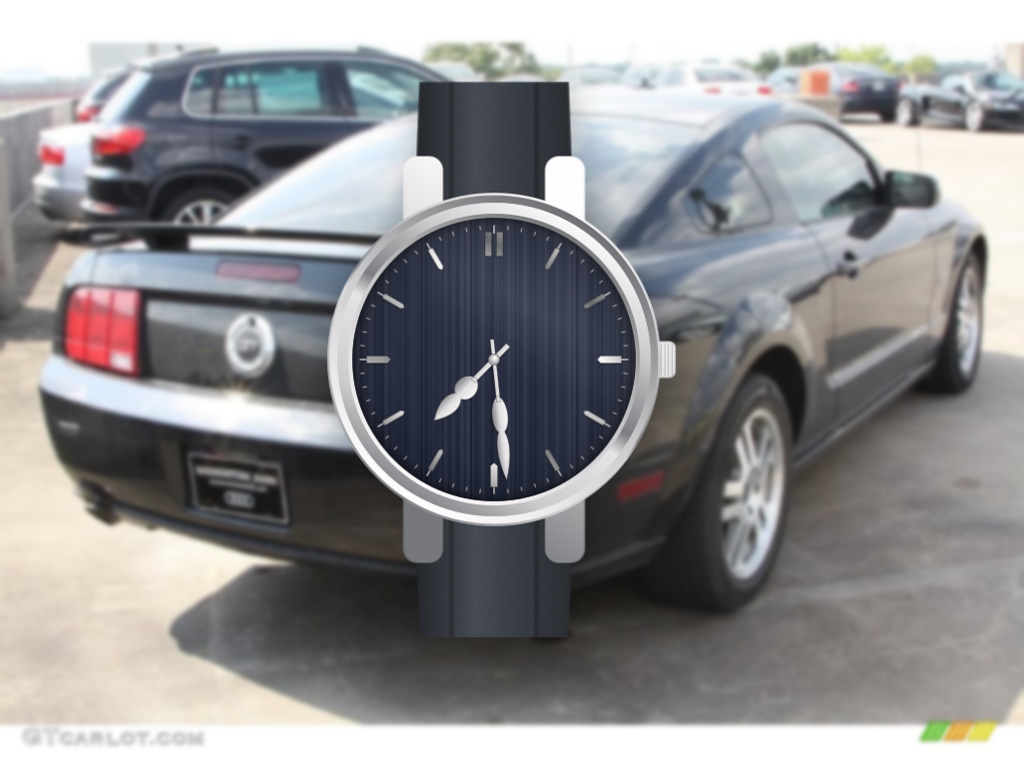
7:29
